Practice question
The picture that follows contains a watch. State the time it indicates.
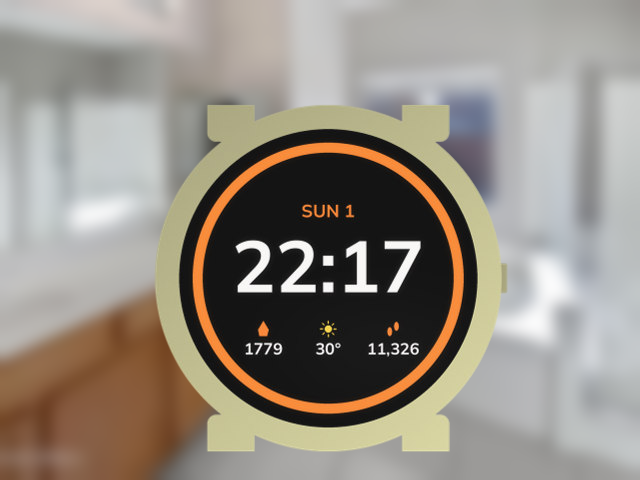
22:17
